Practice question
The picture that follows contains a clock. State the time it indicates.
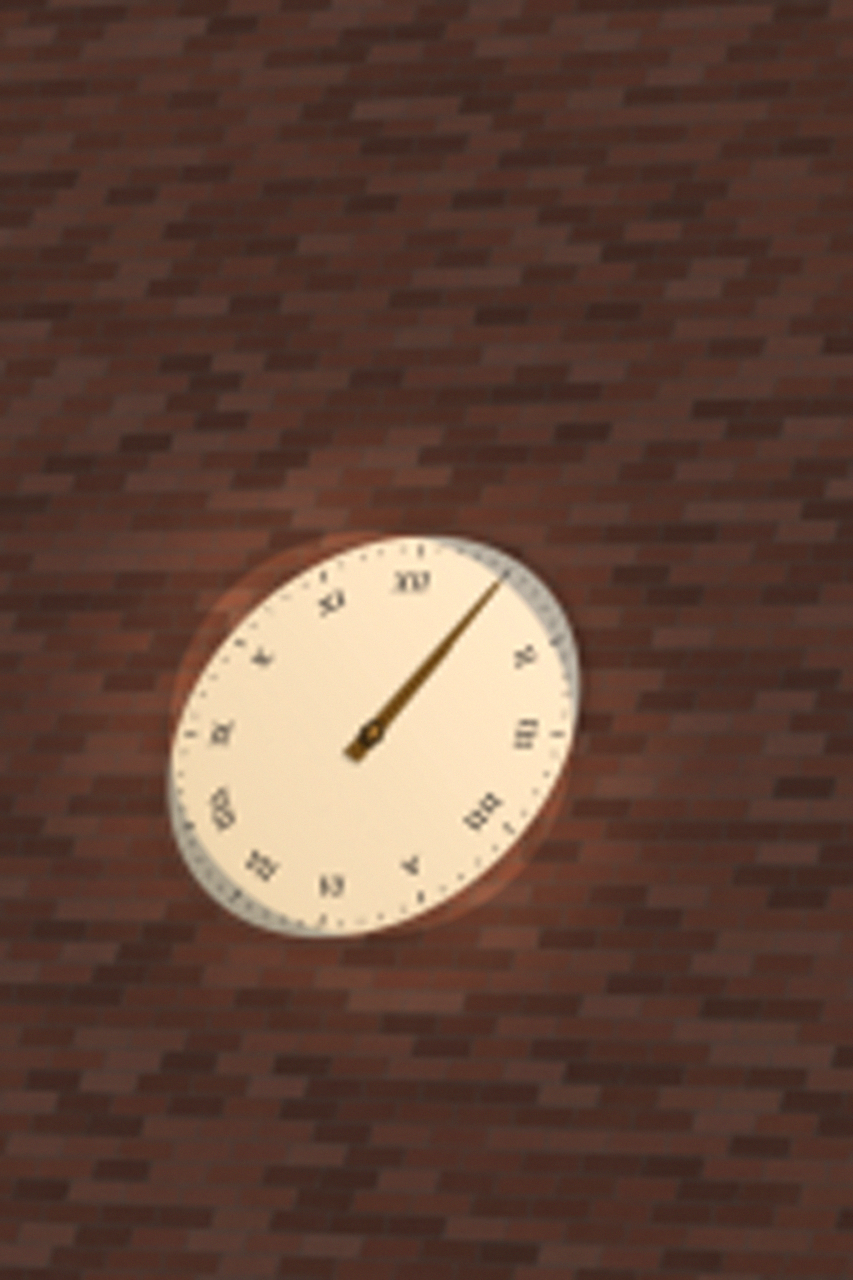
1:05
